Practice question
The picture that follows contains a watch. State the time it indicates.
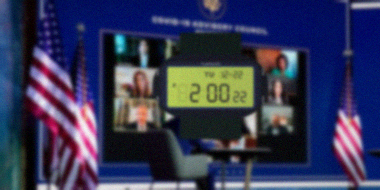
2:00
